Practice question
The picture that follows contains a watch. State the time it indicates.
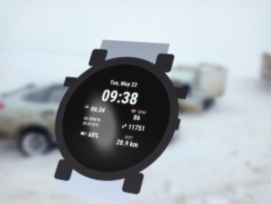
9:38
